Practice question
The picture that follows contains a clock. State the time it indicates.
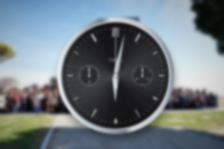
6:02
